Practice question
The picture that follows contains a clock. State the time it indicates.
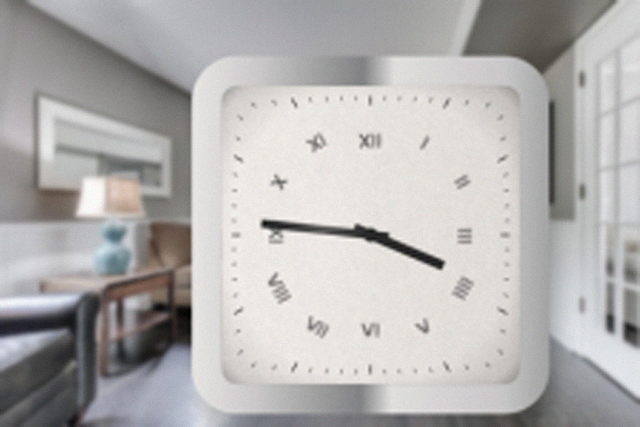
3:46
